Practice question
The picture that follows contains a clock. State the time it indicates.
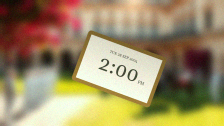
2:00
